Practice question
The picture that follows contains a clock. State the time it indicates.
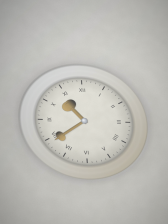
10:39
